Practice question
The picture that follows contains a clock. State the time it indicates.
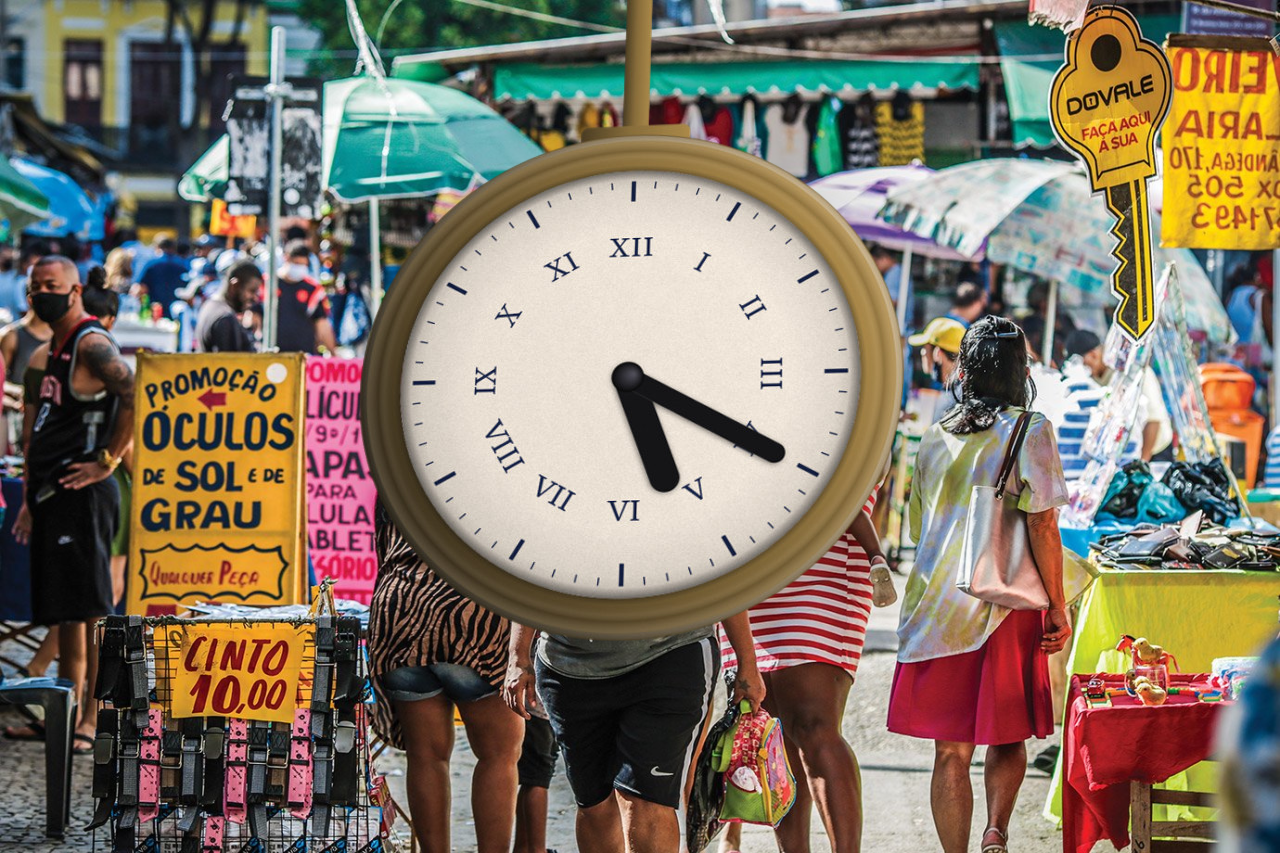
5:20
